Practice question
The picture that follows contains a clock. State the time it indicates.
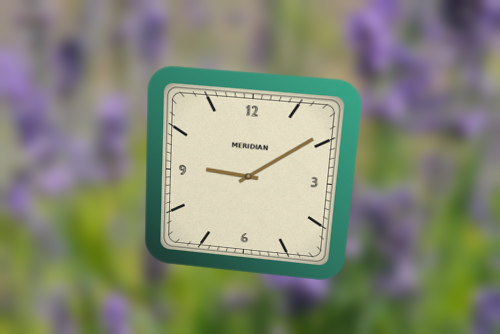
9:09
